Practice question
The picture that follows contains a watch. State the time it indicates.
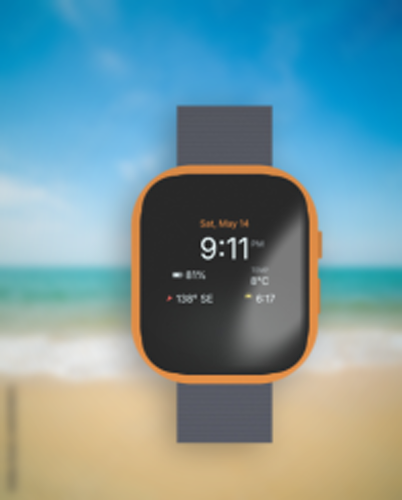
9:11
